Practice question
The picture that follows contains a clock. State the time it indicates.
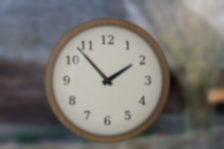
1:53
